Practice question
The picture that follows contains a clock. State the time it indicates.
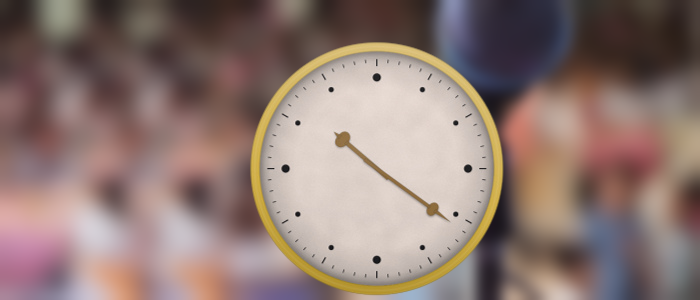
10:21
